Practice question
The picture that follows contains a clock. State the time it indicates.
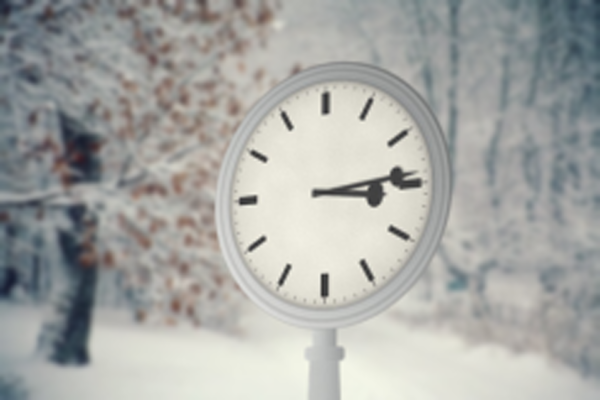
3:14
